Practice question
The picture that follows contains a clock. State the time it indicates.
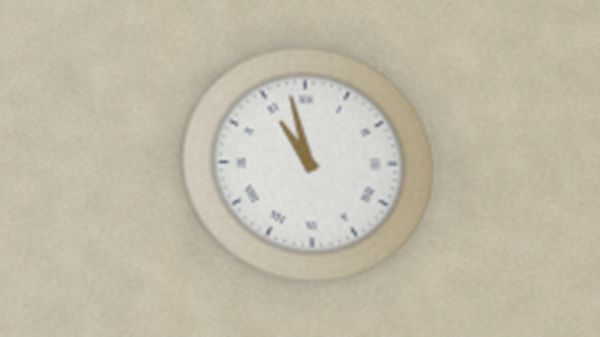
10:58
